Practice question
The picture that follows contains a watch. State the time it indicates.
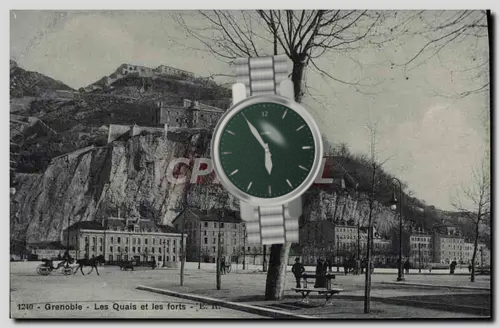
5:55
